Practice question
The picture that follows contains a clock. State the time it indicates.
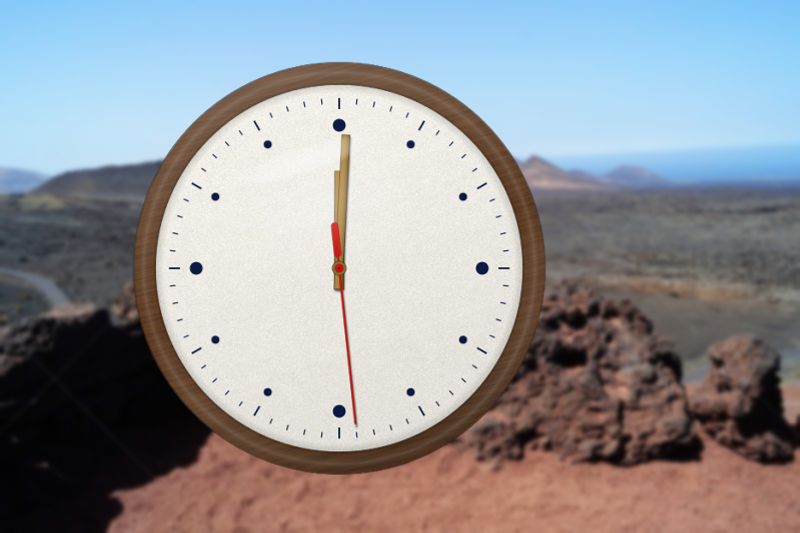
12:00:29
